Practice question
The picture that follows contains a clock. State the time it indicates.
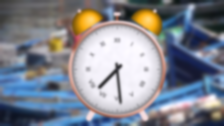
7:29
